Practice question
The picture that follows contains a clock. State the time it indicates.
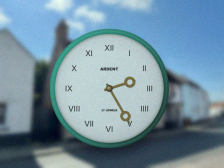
2:25
